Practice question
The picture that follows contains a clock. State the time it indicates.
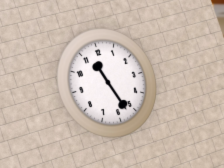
11:27
